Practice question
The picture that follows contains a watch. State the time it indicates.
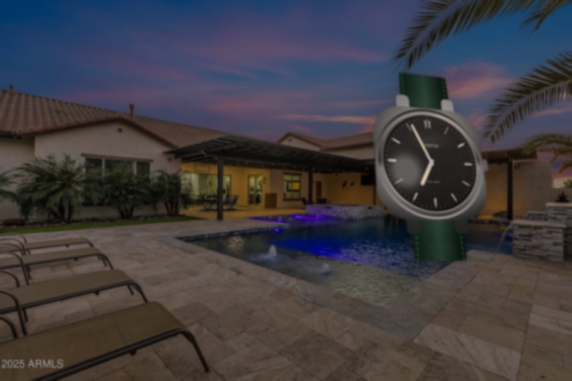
6:56
